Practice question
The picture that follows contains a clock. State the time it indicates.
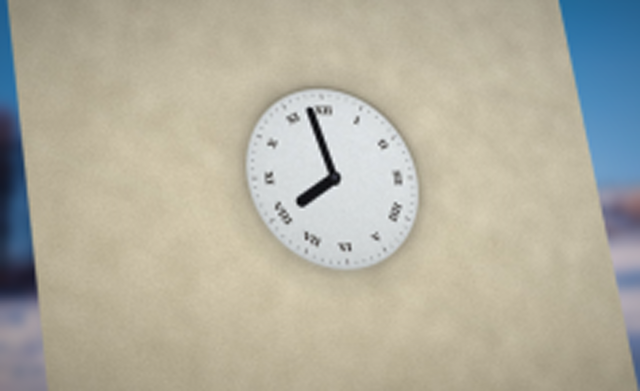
7:58
